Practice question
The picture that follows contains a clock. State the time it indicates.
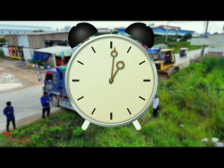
1:01
